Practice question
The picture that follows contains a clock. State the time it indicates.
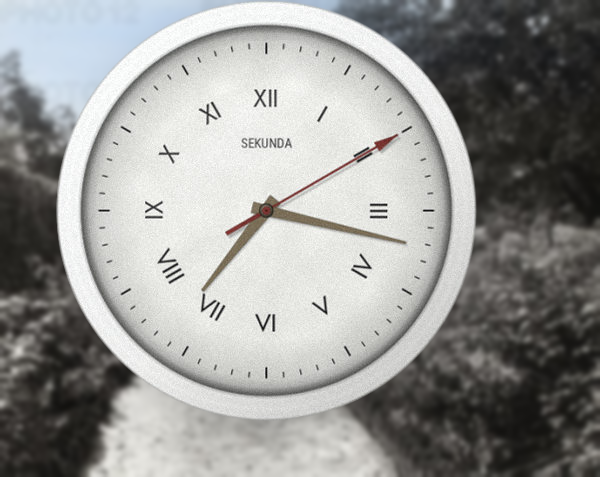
7:17:10
